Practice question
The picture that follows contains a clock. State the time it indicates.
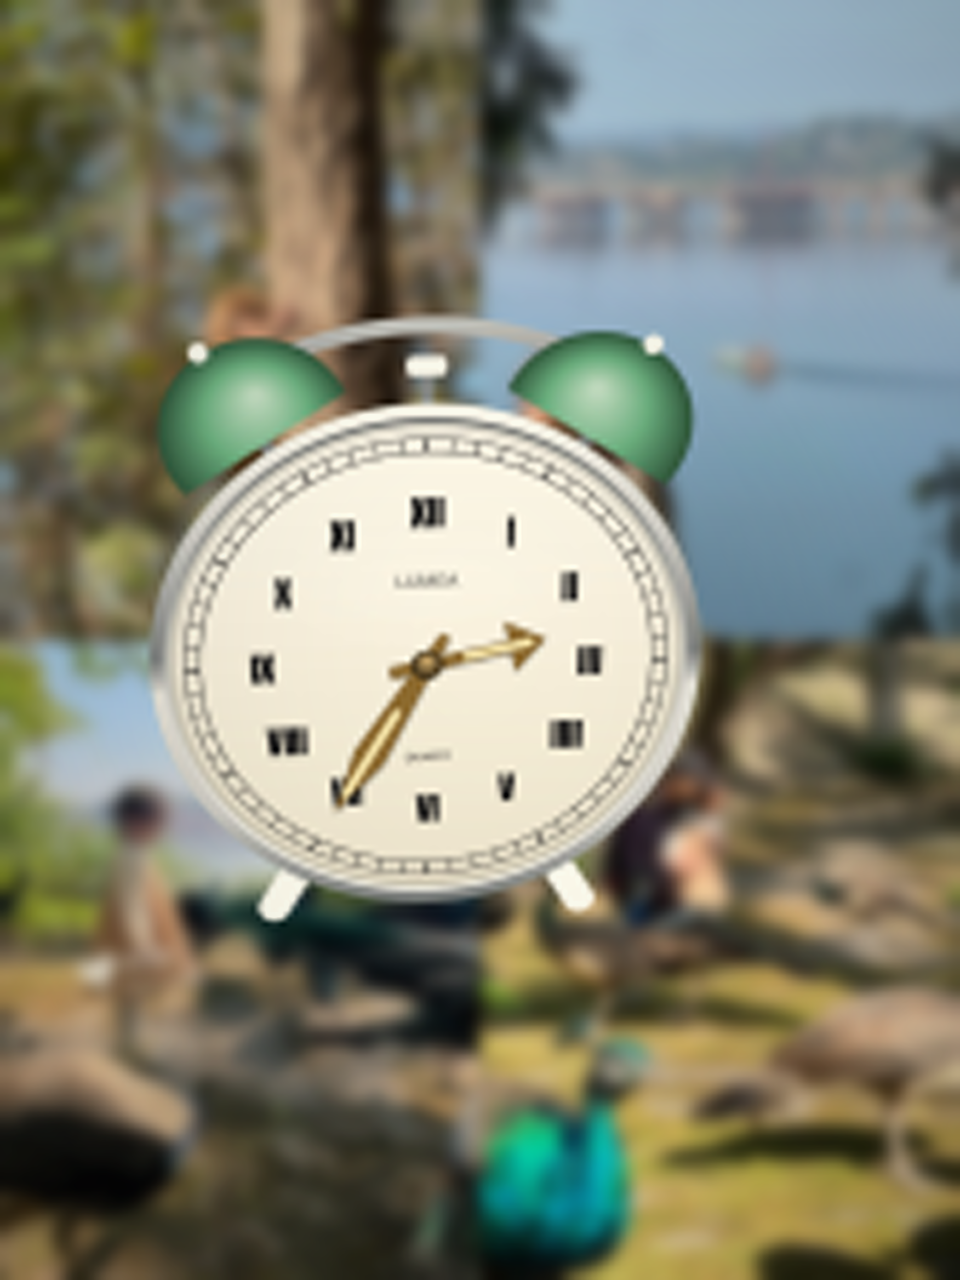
2:35
